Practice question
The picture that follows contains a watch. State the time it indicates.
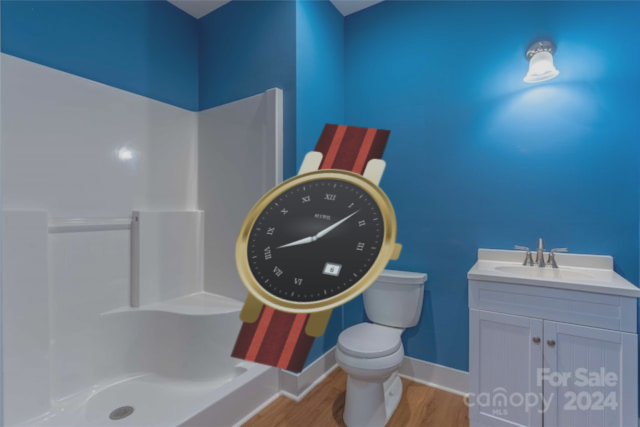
8:07
